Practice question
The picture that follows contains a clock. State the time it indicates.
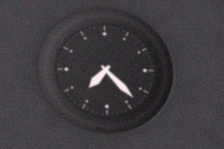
7:23
